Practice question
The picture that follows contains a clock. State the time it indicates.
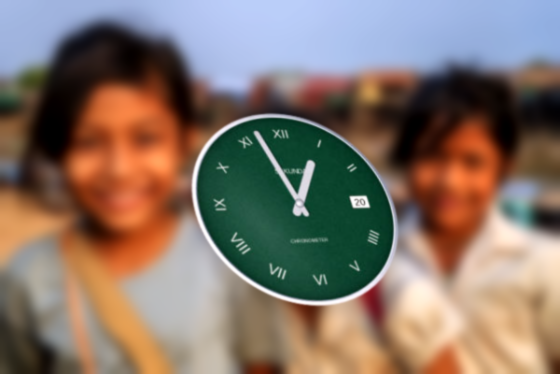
12:57
